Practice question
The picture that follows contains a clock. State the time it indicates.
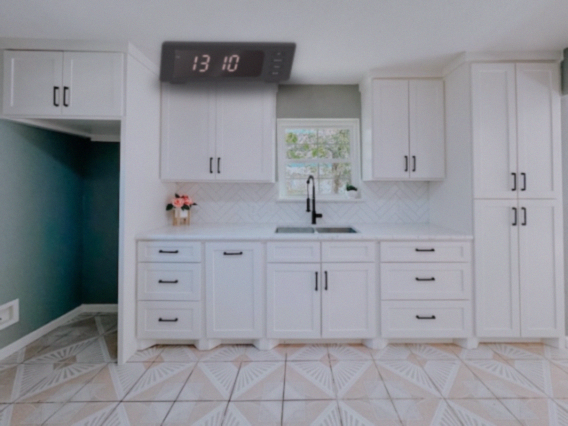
13:10
